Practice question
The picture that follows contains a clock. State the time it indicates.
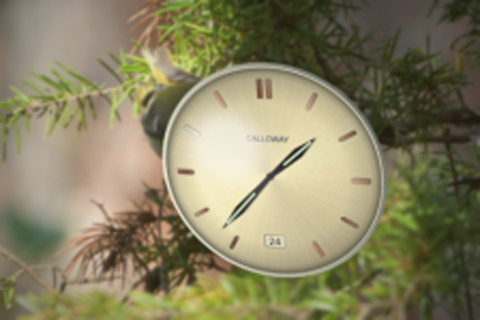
1:37
